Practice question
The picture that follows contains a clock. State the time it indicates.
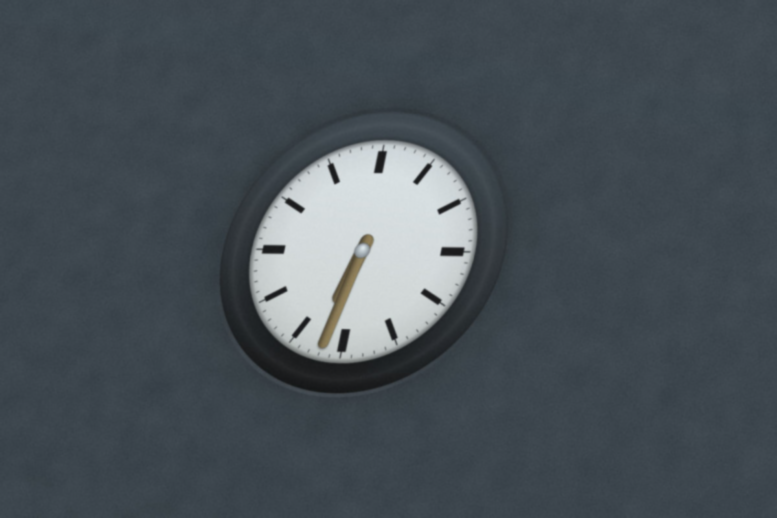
6:32
